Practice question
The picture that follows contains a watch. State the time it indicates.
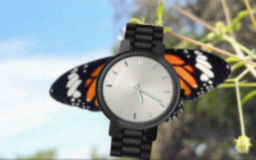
5:19
